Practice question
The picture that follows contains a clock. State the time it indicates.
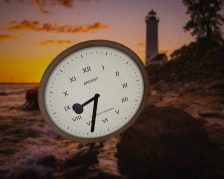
8:34
